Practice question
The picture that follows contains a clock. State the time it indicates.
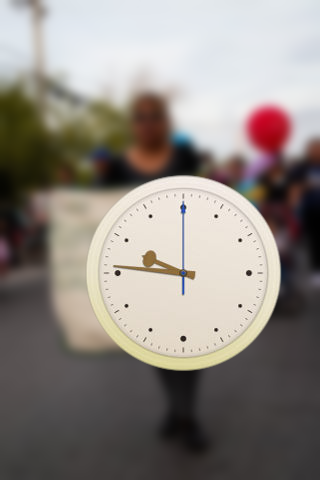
9:46:00
